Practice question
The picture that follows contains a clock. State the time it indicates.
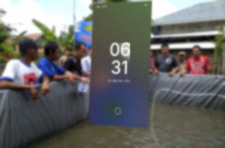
6:31
